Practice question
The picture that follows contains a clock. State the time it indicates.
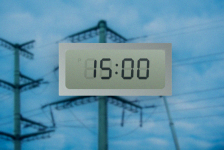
15:00
